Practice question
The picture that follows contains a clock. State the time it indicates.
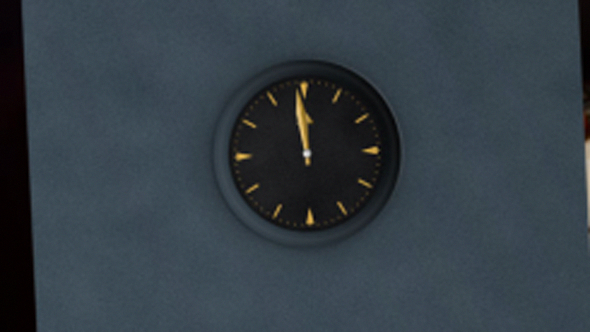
11:59
